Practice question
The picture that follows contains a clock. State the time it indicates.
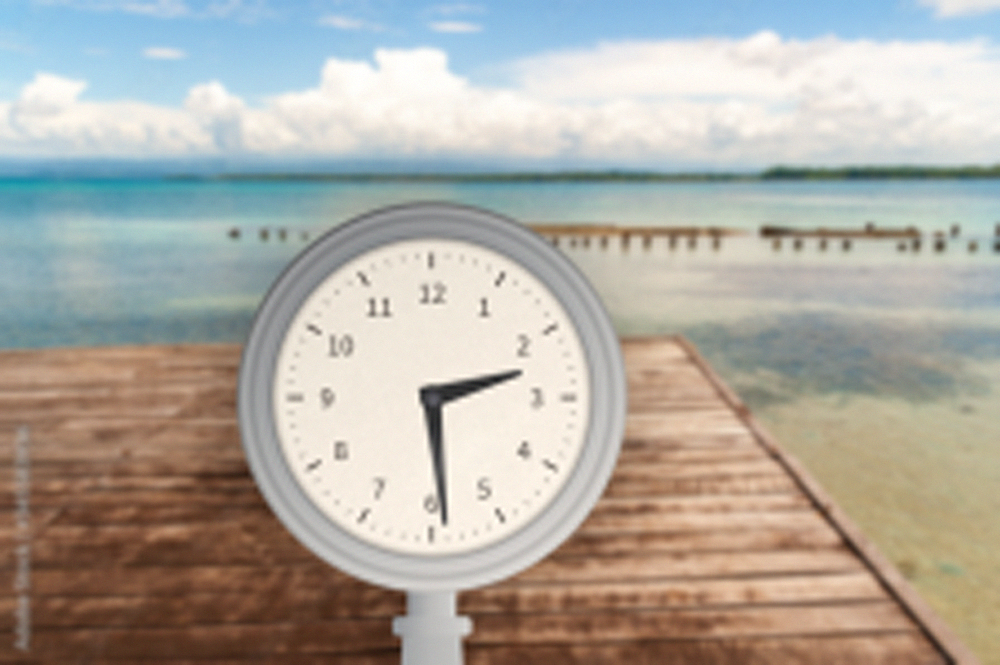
2:29
